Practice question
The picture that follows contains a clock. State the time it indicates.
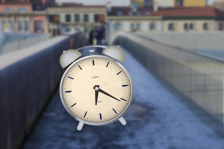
6:21
